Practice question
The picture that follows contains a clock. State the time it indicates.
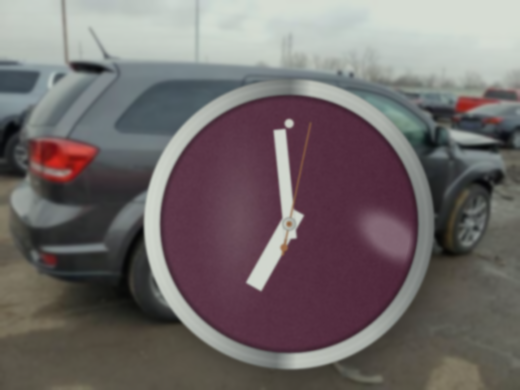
6:59:02
